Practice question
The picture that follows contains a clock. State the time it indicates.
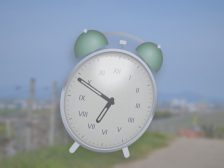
6:49
